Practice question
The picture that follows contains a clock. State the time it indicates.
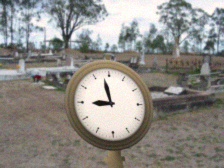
8:58
